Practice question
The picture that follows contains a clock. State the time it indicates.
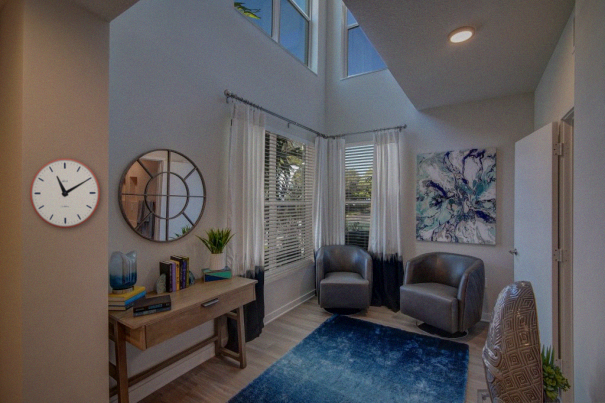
11:10
